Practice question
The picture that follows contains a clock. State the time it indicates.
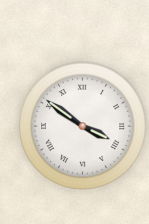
3:51
